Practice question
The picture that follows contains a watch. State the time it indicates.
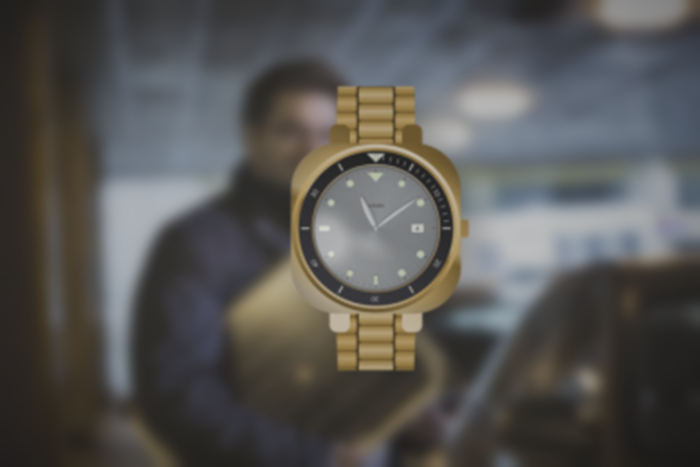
11:09
